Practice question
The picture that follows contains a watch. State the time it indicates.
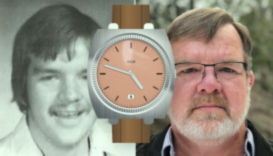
4:48
